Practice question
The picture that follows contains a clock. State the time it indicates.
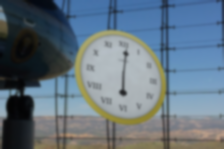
6:01
